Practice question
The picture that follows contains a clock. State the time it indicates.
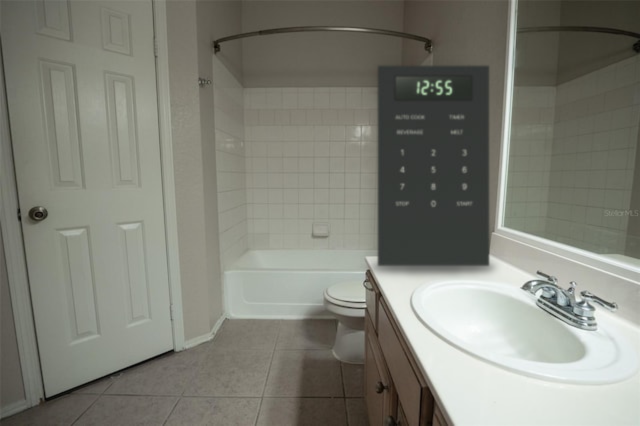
12:55
